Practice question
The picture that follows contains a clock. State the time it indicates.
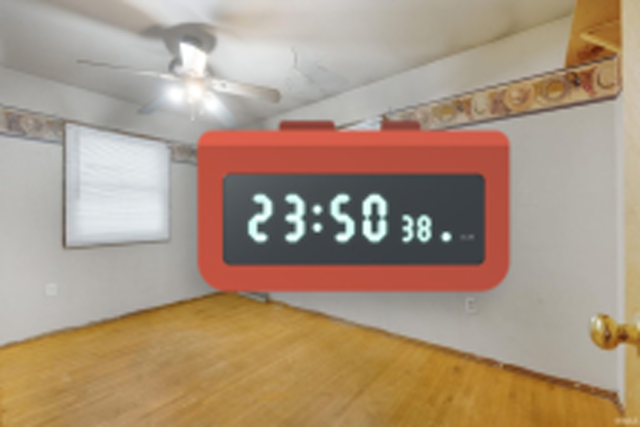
23:50:38
